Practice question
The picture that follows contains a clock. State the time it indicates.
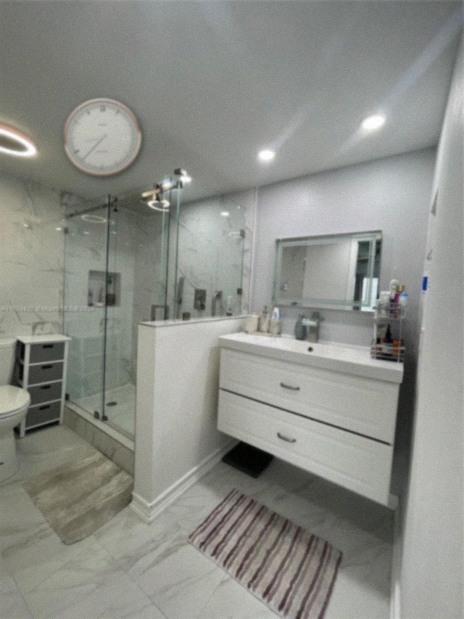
8:37
